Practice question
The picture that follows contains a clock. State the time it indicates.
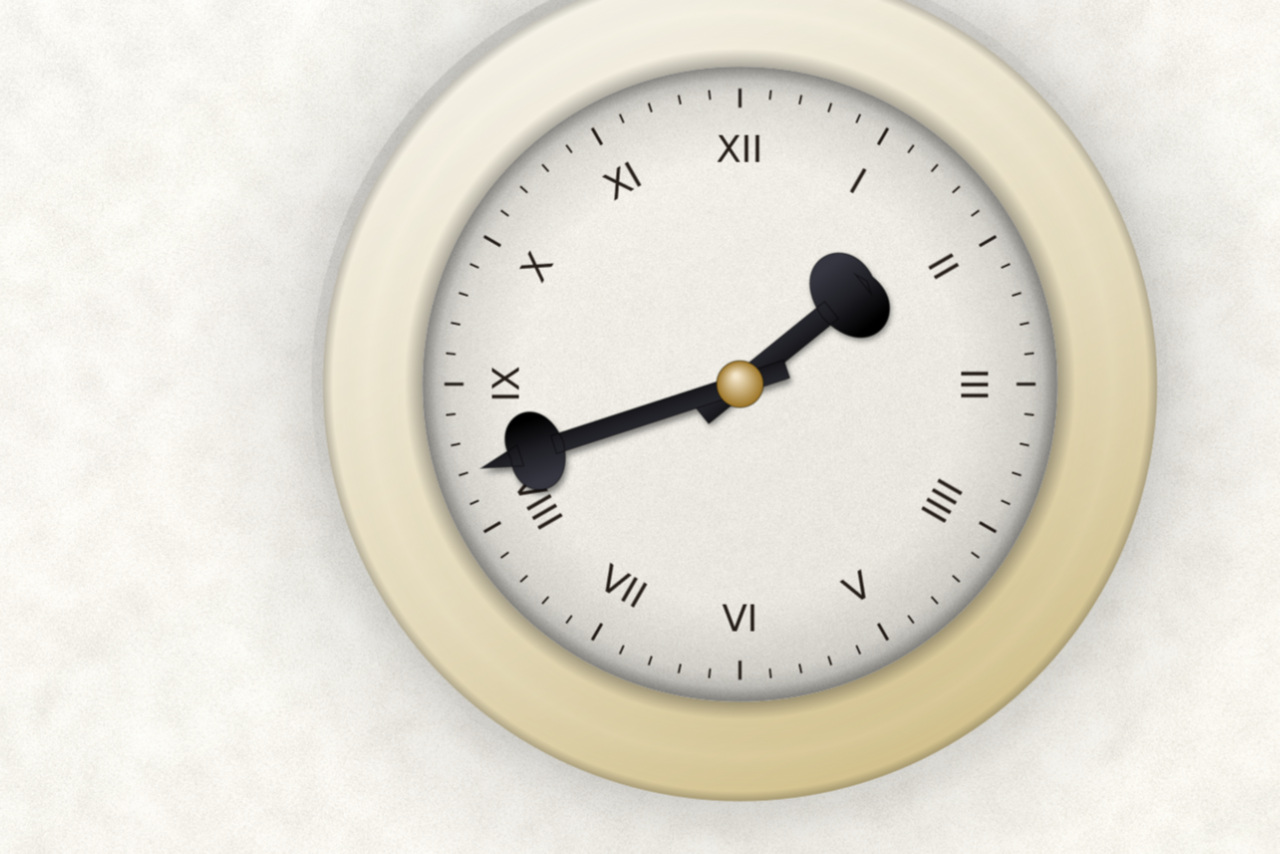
1:42
